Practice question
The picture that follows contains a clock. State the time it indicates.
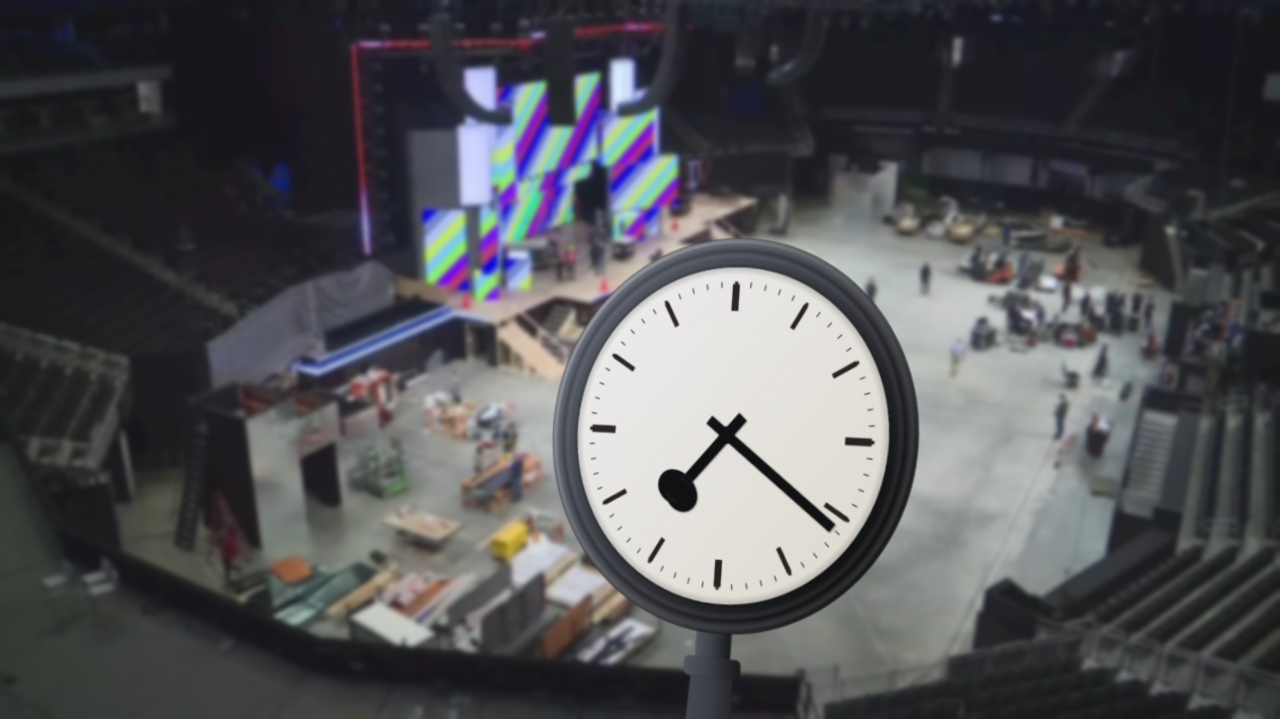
7:21
